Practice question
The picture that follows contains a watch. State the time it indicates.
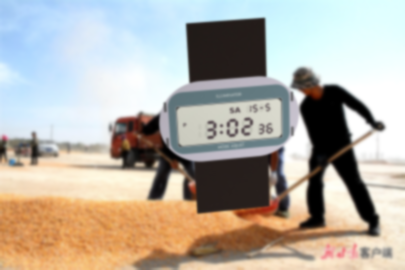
3:02
